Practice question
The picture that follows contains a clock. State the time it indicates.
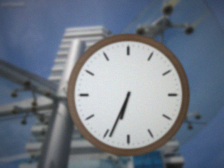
6:34
